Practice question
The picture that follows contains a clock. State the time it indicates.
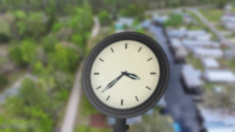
3:38
